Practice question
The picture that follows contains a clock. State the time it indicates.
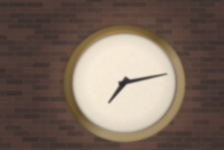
7:13
